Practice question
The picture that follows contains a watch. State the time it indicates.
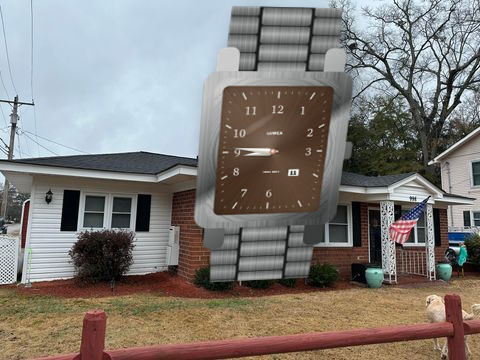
8:46
